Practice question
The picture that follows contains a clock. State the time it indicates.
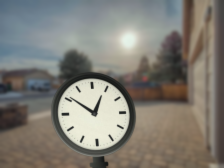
12:51
